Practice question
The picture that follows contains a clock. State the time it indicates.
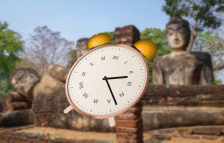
2:23
